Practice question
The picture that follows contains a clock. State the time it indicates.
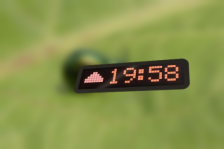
19:58
